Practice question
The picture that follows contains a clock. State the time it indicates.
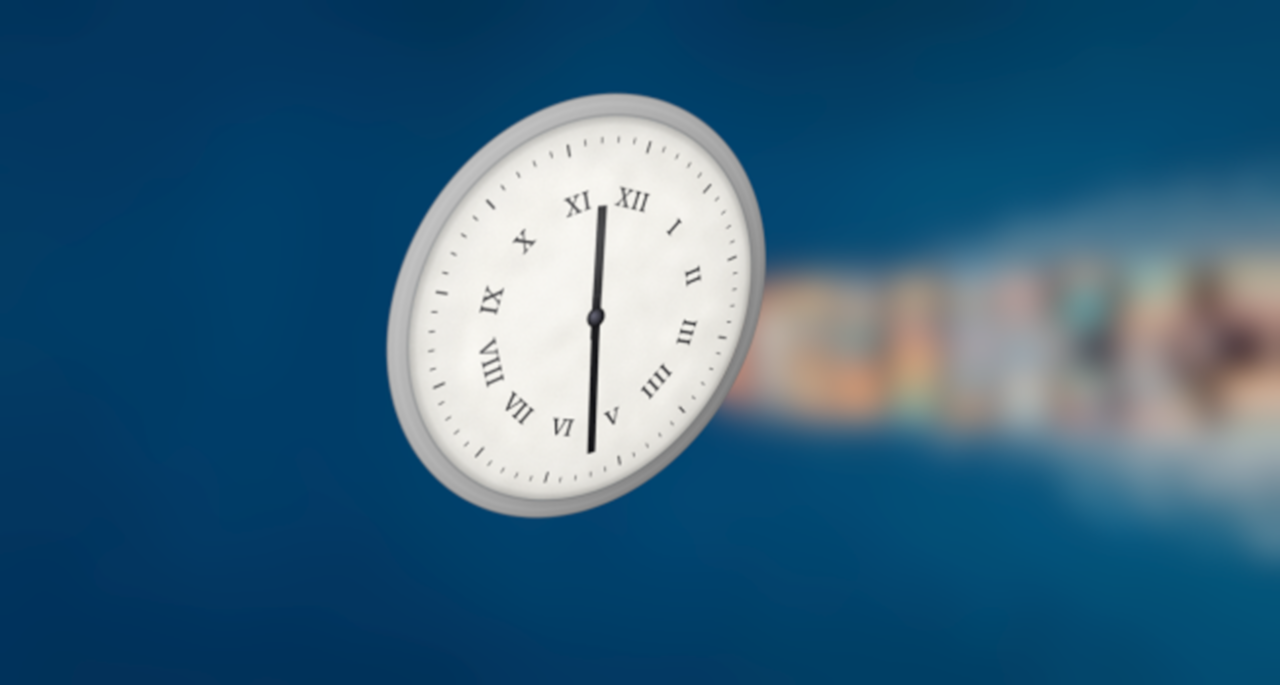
11:27
